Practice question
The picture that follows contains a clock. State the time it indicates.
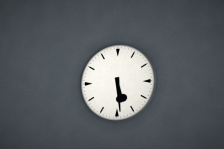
5:29
